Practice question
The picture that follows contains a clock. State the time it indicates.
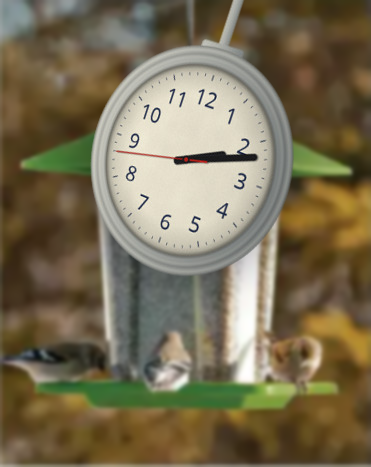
2:11:43
